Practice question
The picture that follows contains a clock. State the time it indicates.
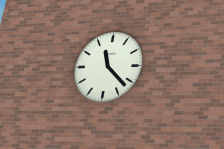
11:22
